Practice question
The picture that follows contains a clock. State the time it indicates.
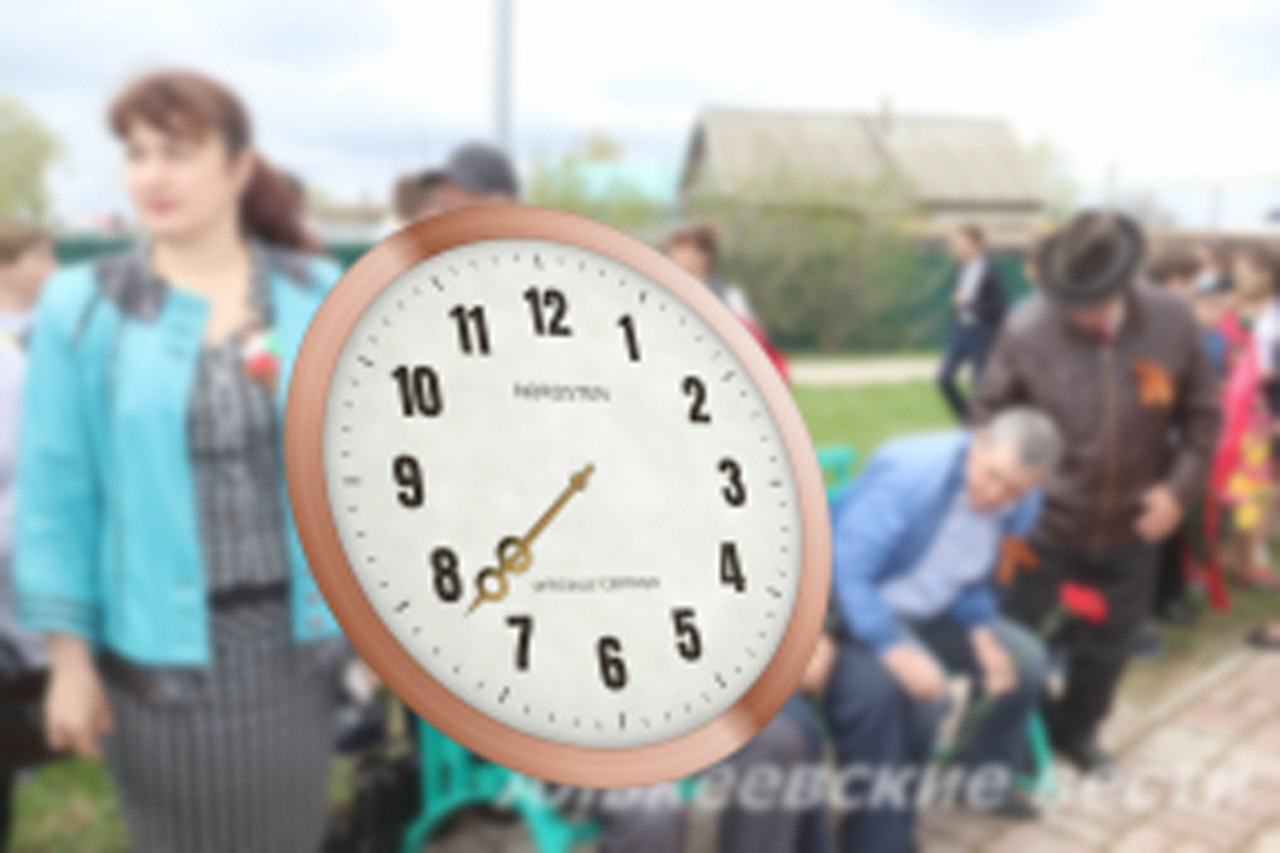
7:38
